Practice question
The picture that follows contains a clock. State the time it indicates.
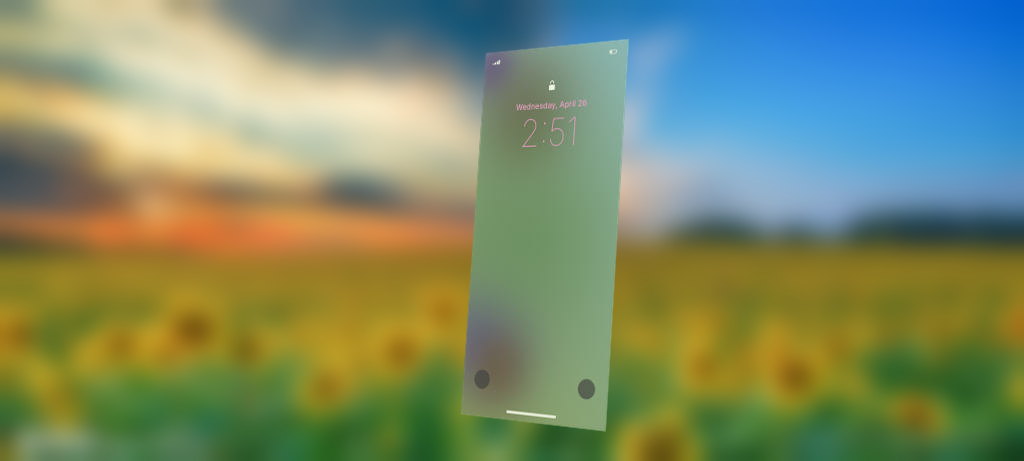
2:51
